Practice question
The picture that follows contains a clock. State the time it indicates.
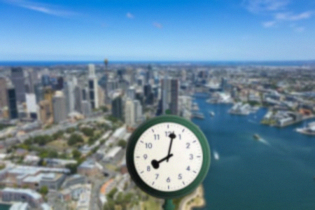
8:02
